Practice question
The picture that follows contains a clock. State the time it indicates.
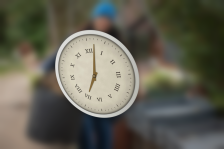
7:02
